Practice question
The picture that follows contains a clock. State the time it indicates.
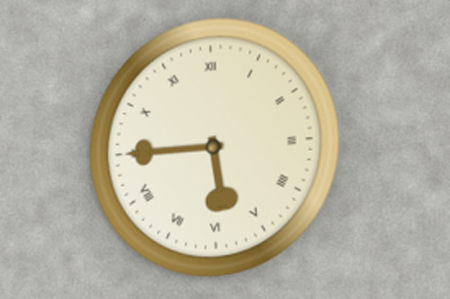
5:45
